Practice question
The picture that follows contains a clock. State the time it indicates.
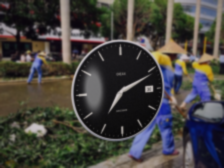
7:11
